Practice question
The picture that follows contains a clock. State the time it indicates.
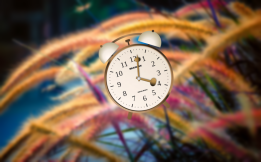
4:02
